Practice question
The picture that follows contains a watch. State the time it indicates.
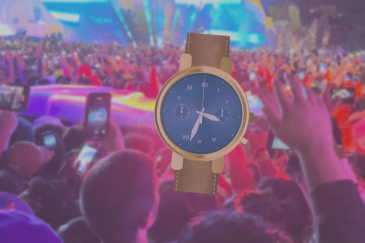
3:33
